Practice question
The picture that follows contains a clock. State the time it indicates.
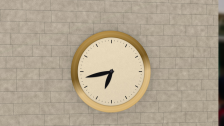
6:43
